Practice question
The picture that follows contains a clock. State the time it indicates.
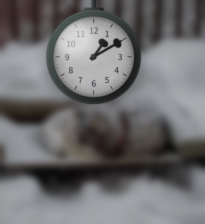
1:10
